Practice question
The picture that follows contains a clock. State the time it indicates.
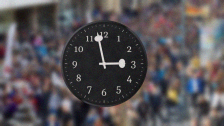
2:58
